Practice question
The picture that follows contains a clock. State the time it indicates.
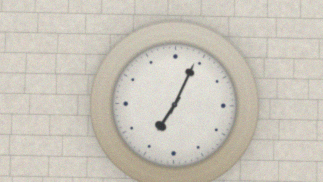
7:04
